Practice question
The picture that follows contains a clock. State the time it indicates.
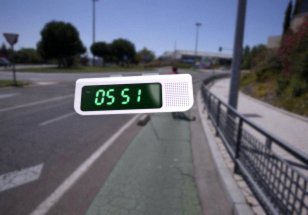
5:51
